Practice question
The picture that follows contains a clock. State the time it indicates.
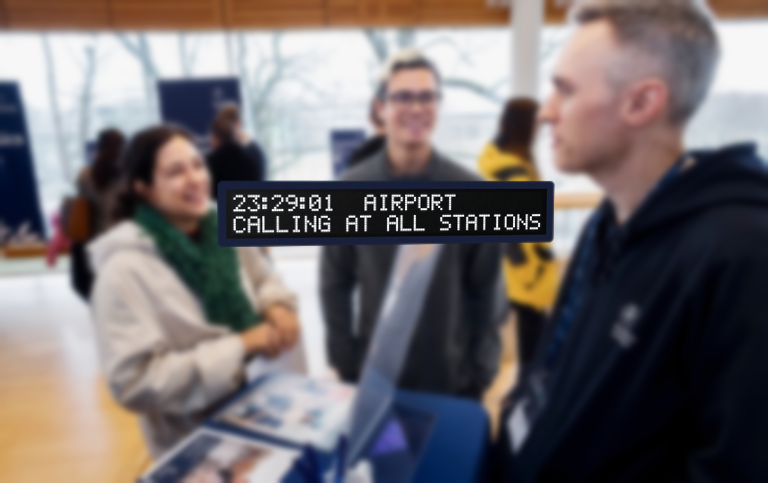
23:29:01
